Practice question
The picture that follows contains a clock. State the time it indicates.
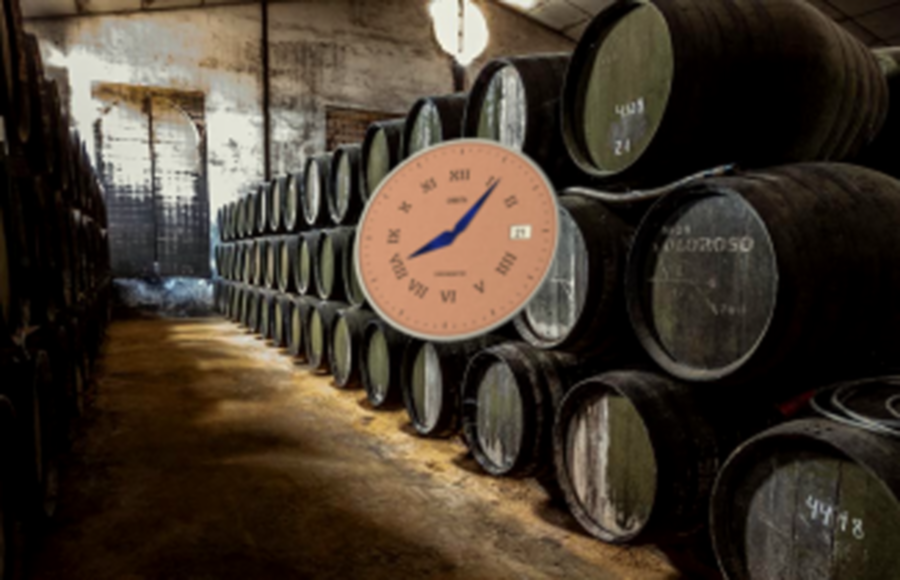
8:06
